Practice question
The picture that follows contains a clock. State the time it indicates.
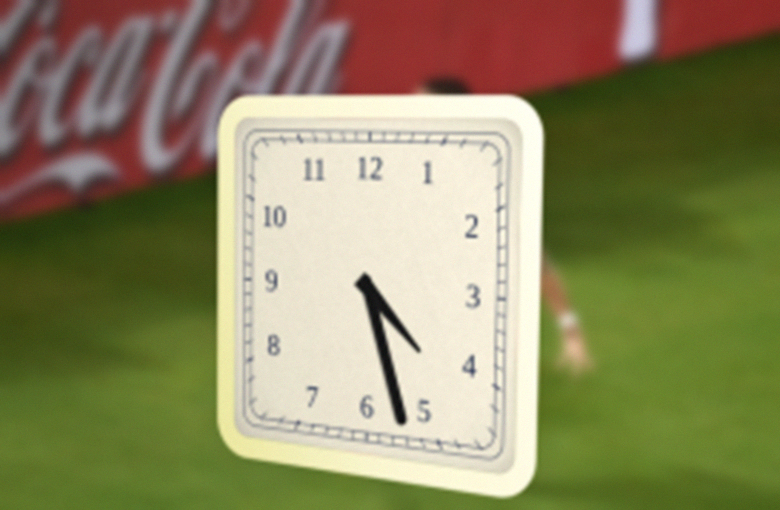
4:27
